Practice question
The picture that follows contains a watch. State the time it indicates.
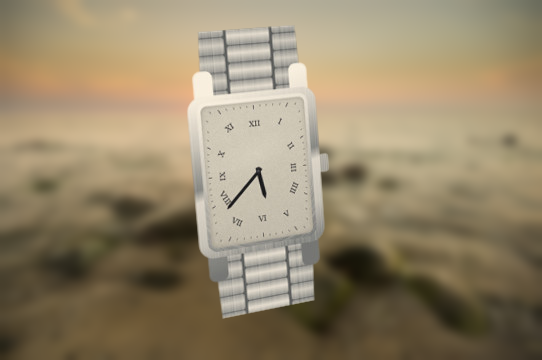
5:38
